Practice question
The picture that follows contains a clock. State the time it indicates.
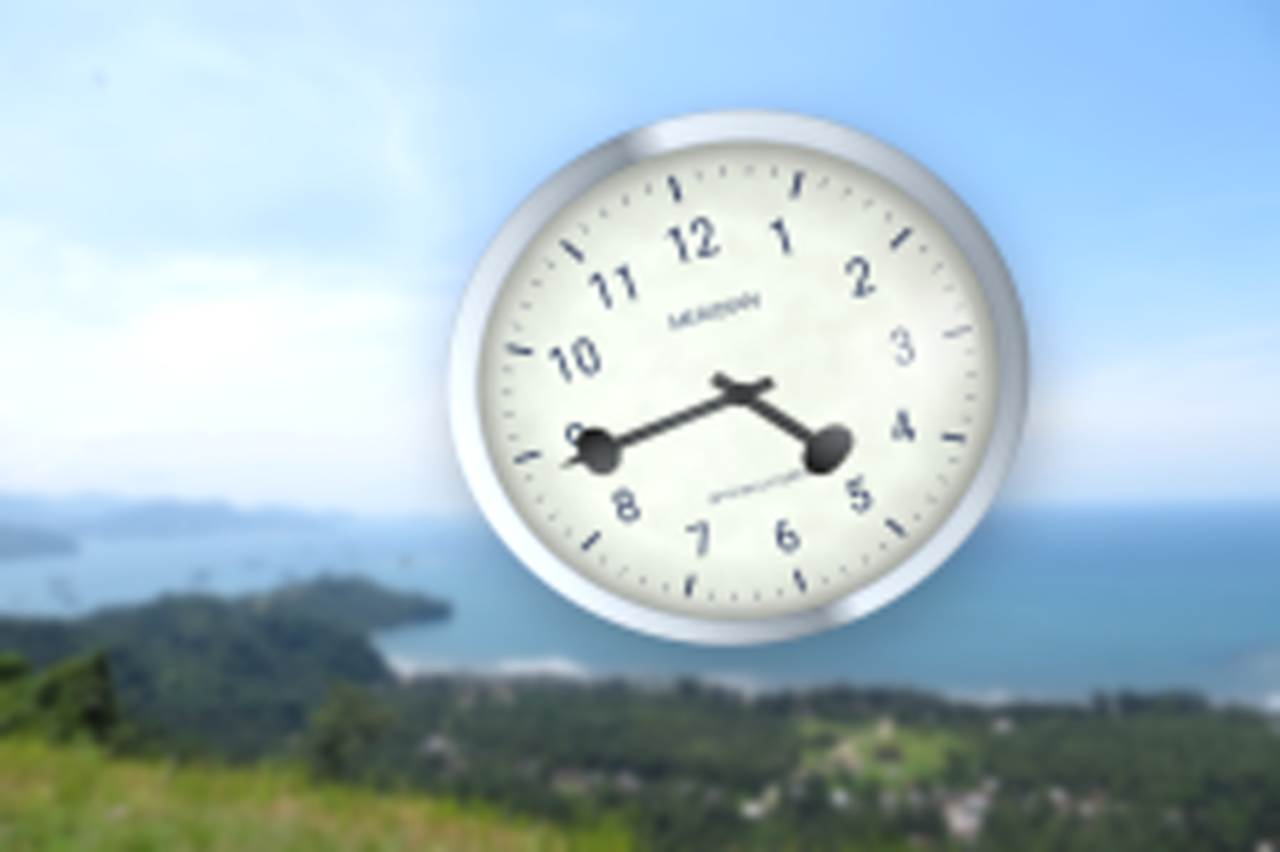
4:44
